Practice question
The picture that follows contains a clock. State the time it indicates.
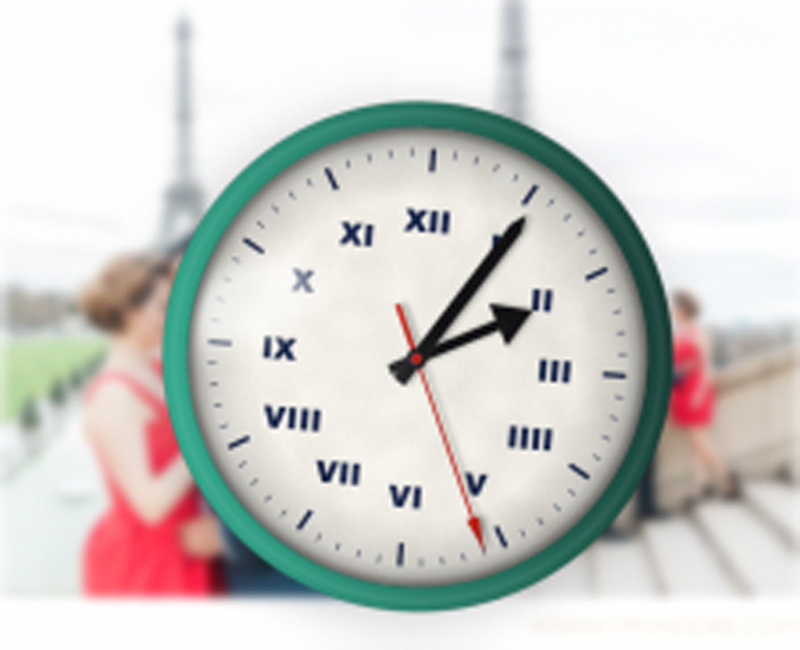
2:05:26
